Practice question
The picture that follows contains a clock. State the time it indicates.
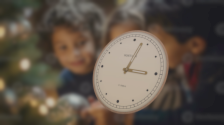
3:03
